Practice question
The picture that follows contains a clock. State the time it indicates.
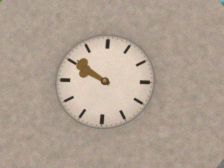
9:51
